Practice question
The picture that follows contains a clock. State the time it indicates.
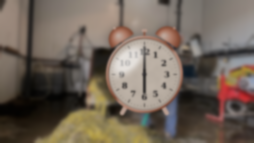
6:00
